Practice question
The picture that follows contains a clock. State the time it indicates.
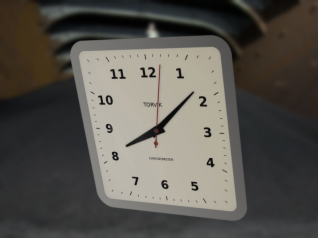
8:08:02
